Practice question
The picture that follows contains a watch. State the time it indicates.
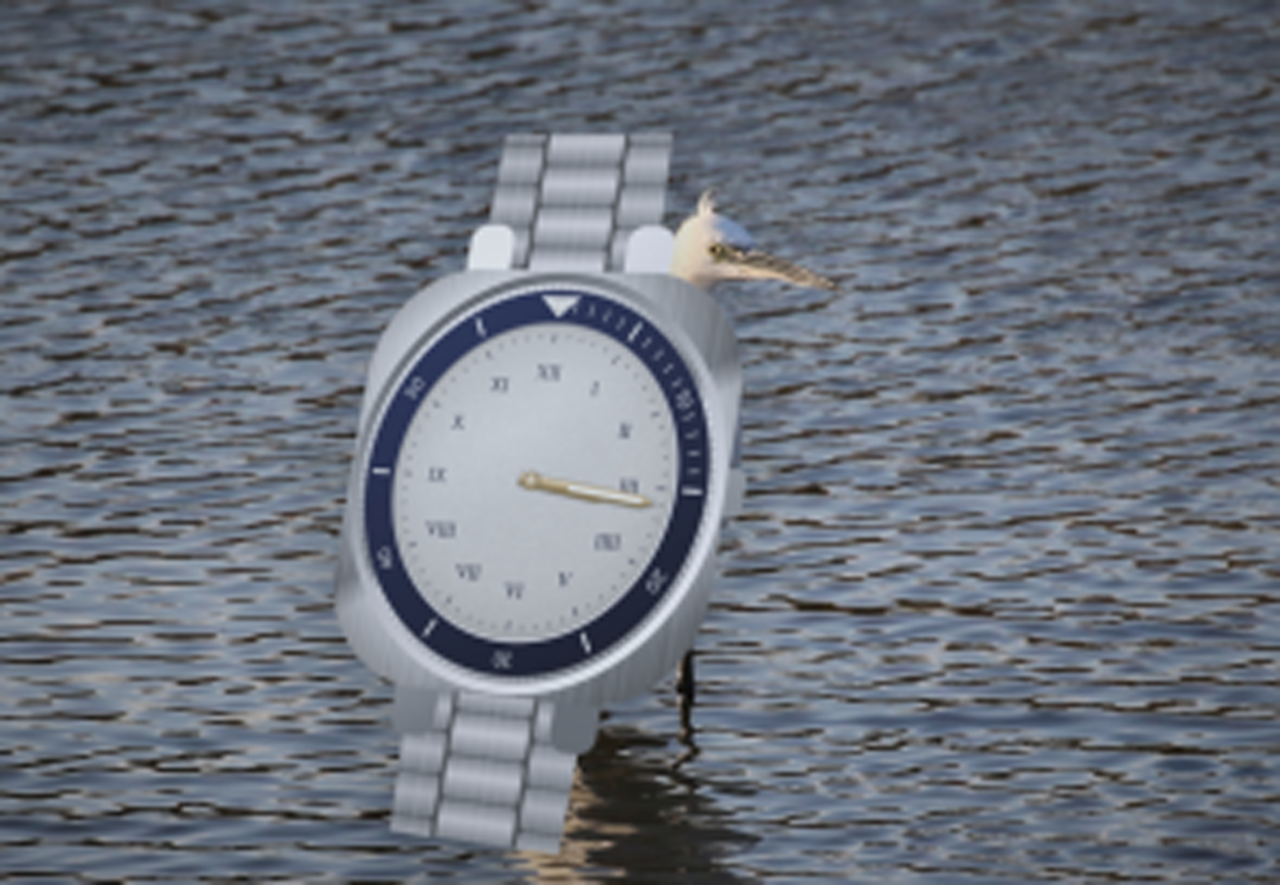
3:16
